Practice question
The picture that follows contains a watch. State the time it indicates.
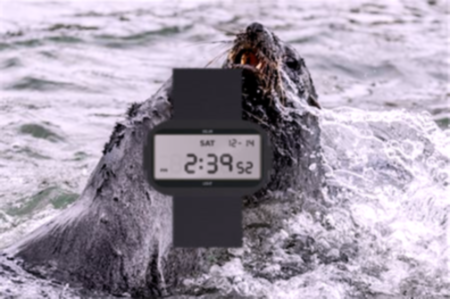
2:39:52
